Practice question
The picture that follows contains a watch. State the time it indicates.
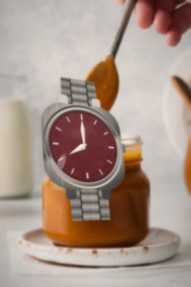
8:00
